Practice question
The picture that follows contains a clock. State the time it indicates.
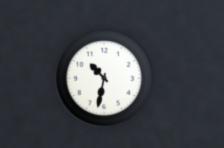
10:32
